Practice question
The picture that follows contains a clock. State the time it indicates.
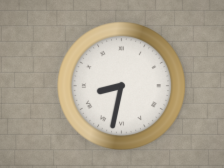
8:32
